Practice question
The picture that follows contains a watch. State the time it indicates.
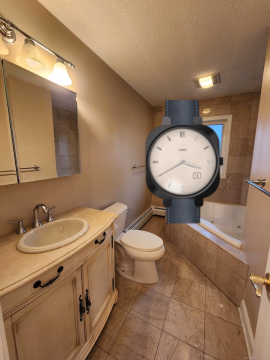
3:40
